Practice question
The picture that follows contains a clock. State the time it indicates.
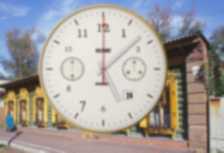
5:08
